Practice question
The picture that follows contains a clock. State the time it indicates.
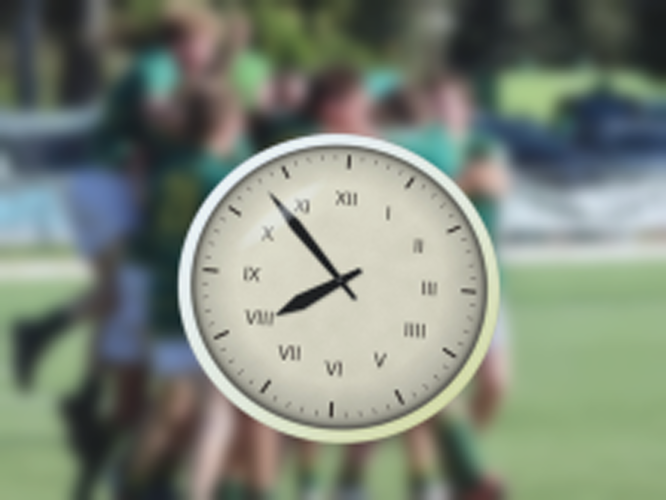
7:53
